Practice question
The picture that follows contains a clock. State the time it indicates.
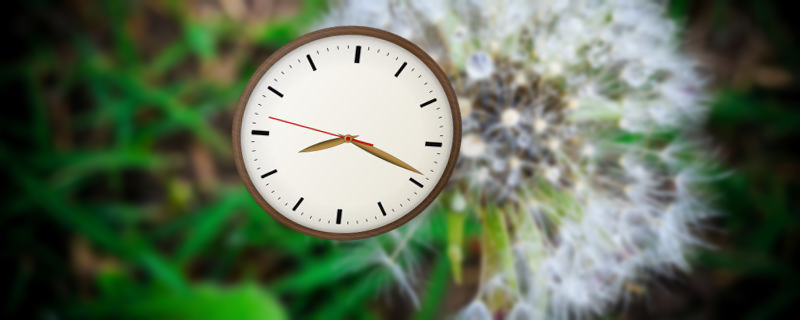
8:18:47
